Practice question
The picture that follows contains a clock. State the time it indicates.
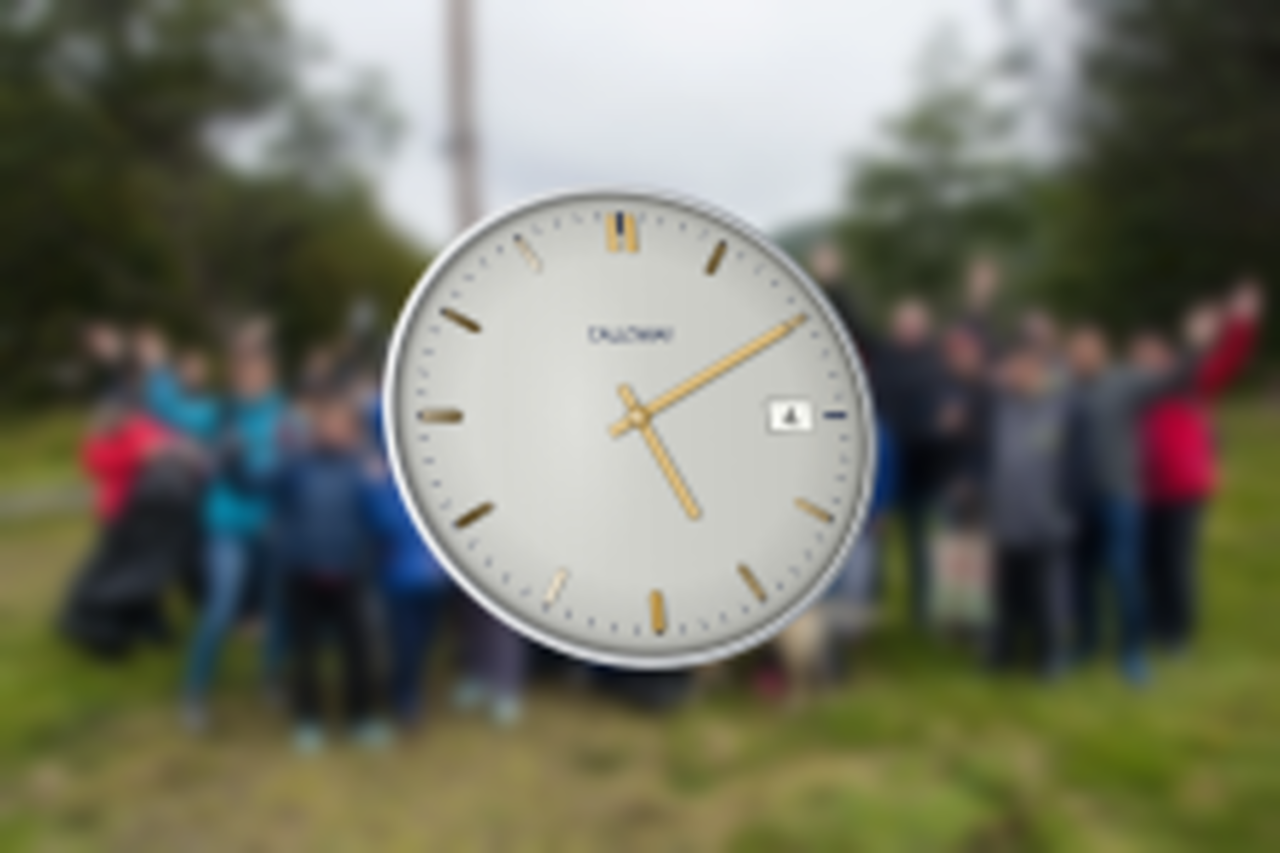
5:10
